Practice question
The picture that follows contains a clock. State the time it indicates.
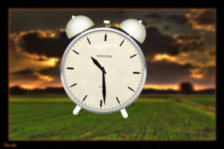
10:29
